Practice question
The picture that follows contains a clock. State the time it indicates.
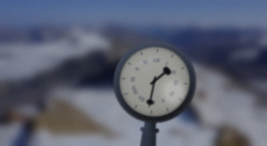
1:31
